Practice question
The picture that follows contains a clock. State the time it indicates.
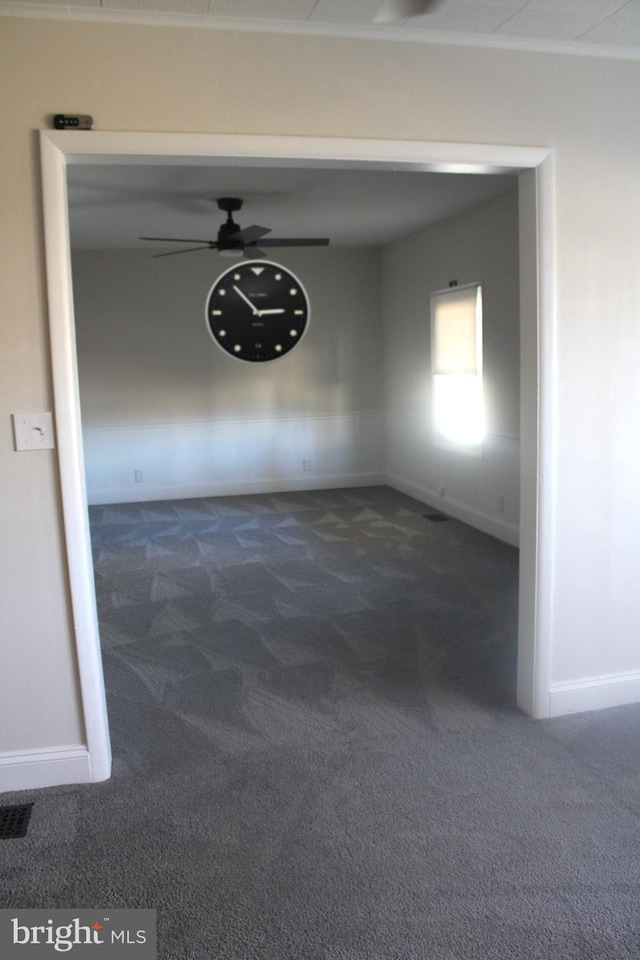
2:53
